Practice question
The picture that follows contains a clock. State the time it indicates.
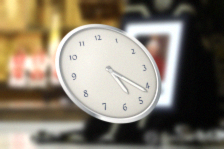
5:22
